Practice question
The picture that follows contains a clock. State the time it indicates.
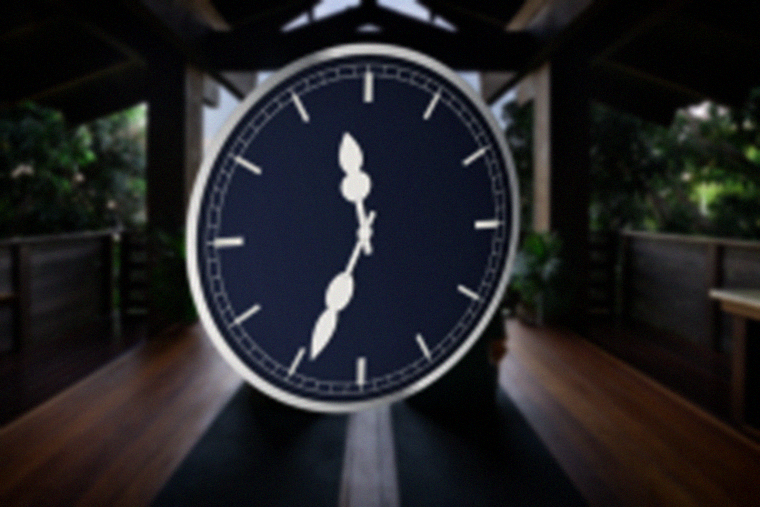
11:34
